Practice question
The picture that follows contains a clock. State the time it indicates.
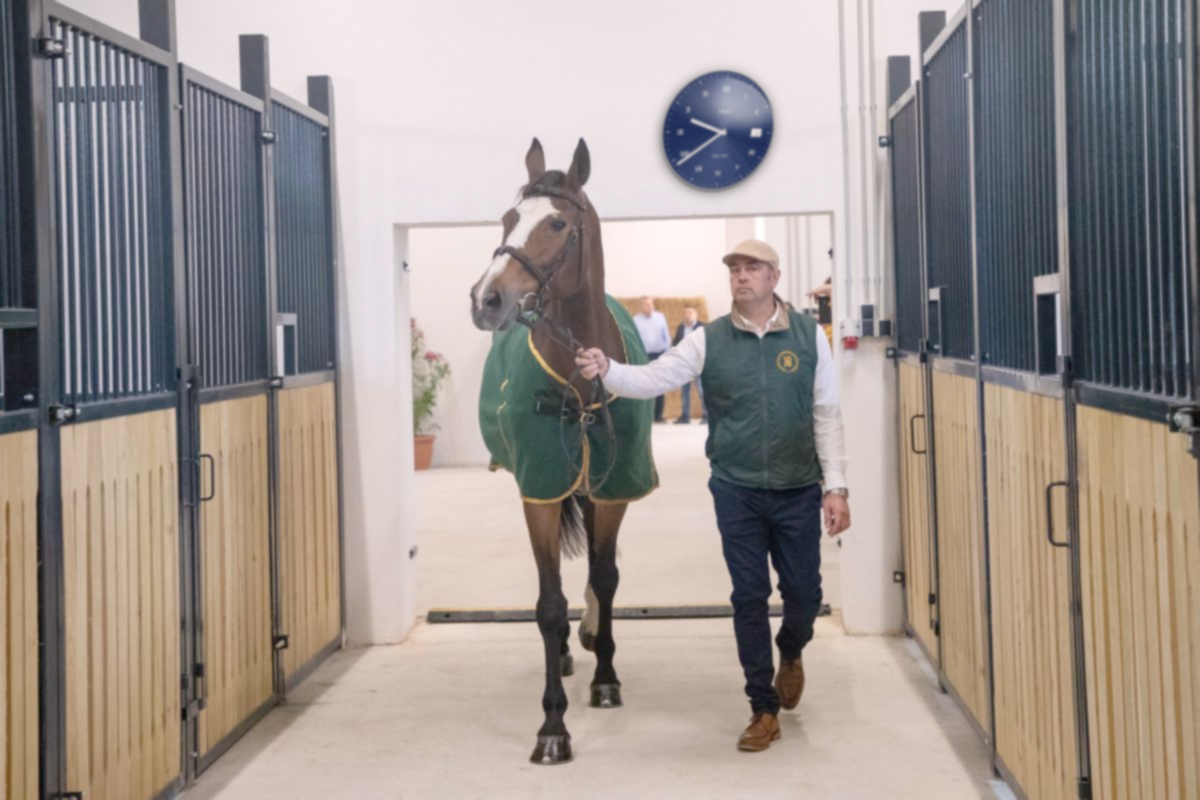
9:39
